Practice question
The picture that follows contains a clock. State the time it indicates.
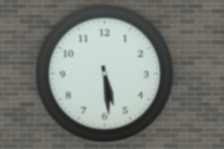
5:29
